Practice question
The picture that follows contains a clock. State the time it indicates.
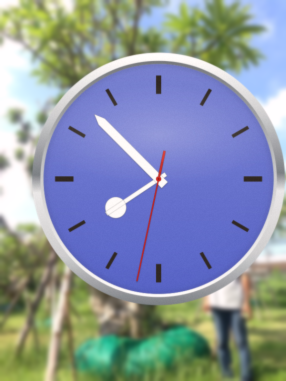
7:52:32
